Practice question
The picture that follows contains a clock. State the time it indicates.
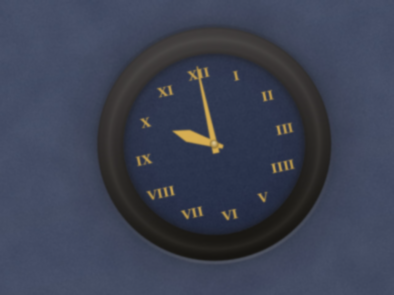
10:00
